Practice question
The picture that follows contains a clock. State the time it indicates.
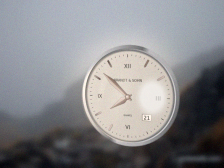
7:52
